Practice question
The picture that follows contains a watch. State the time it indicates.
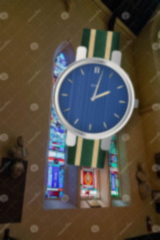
2:02
